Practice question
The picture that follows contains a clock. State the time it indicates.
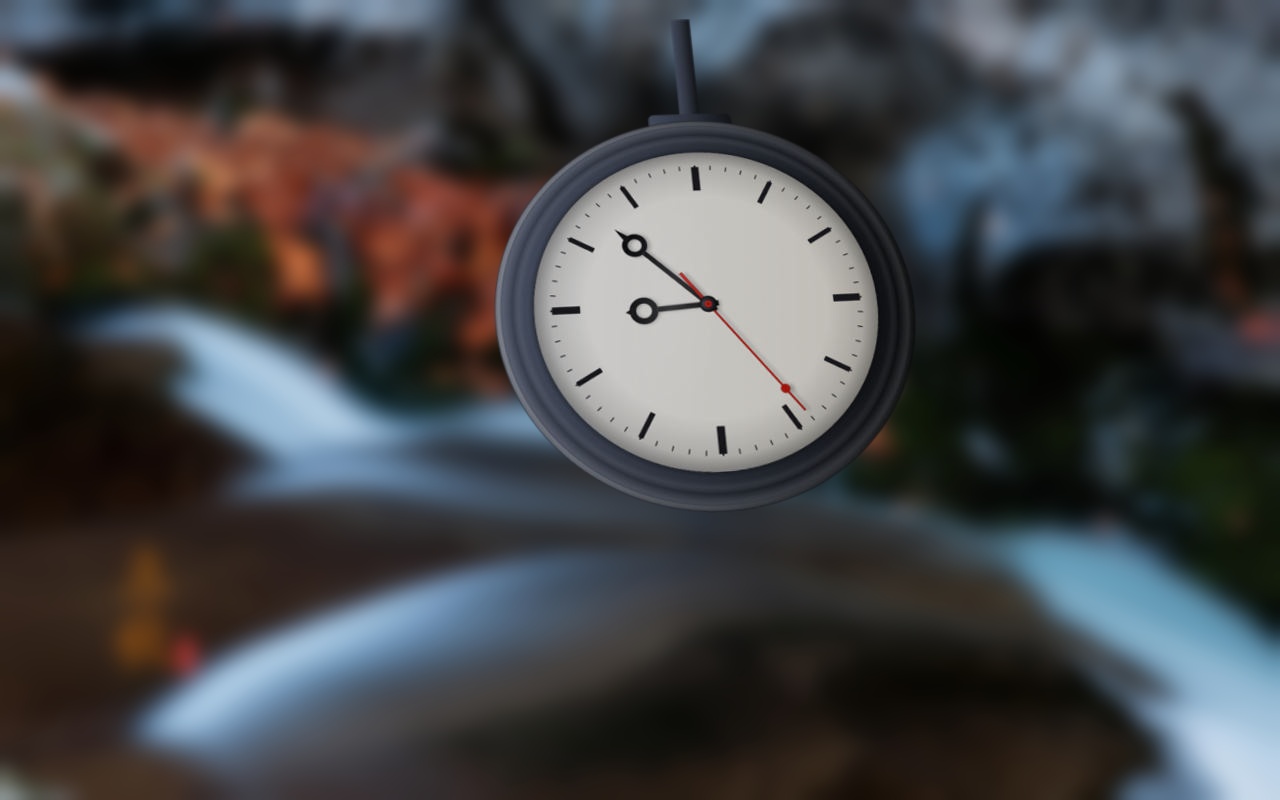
8:52:24
